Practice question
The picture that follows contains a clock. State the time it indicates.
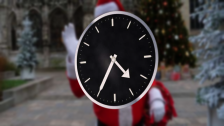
4:35
